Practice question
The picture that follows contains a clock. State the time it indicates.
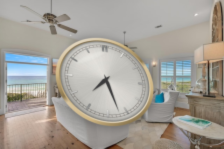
7:27
